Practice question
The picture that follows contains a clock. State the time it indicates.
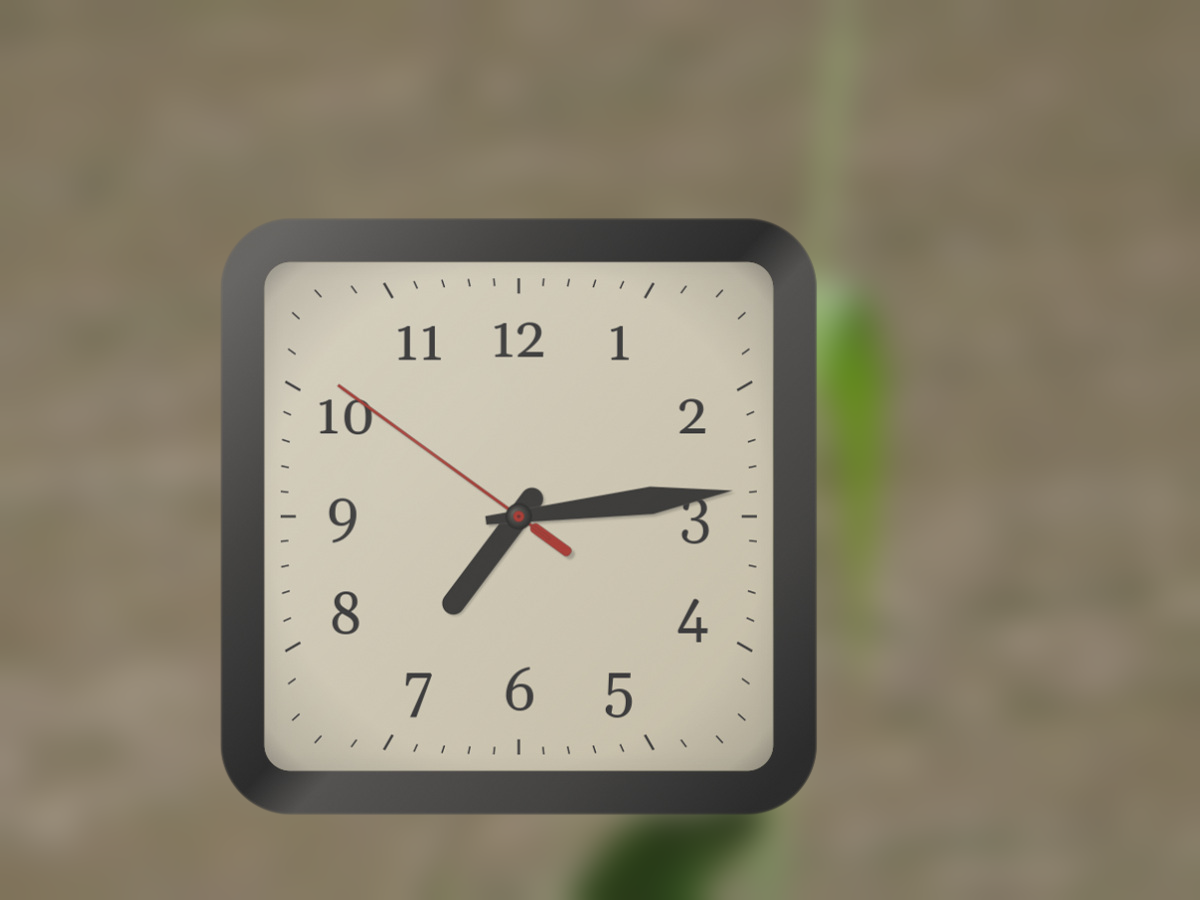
7:13:51
